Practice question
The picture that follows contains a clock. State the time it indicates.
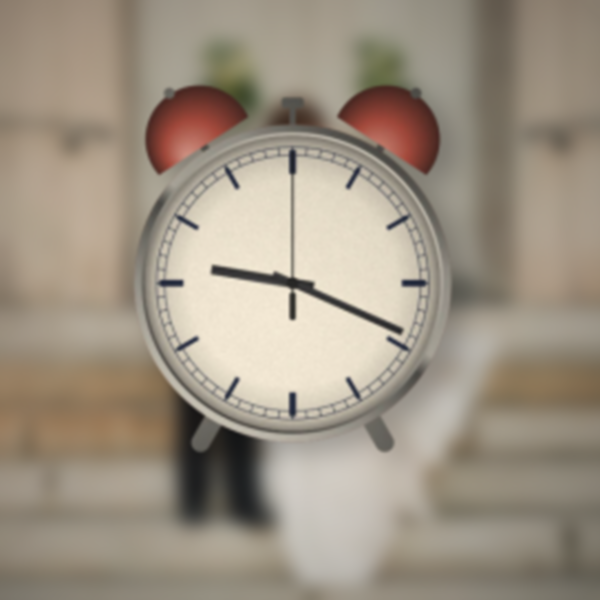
9:19:00
